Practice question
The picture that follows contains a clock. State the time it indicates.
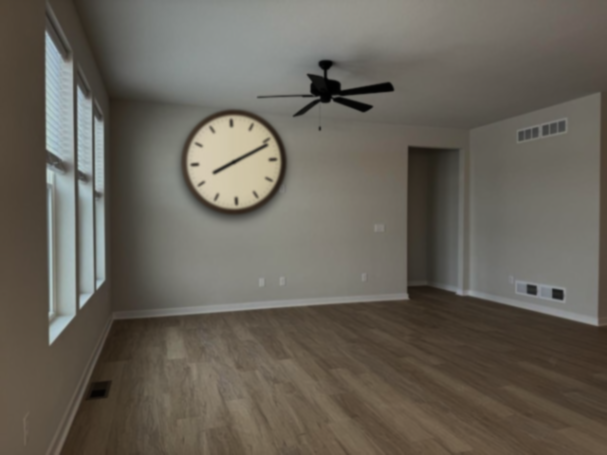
8:11
